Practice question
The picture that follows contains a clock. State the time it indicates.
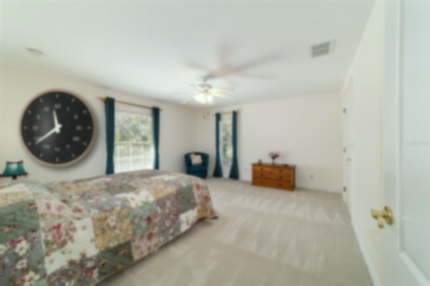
11:39
